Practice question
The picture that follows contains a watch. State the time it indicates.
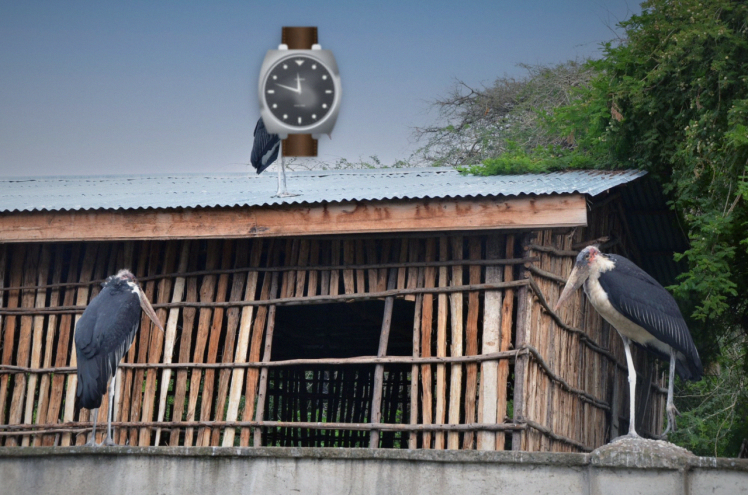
11:48
